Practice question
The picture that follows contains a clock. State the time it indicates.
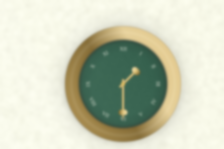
1:30
